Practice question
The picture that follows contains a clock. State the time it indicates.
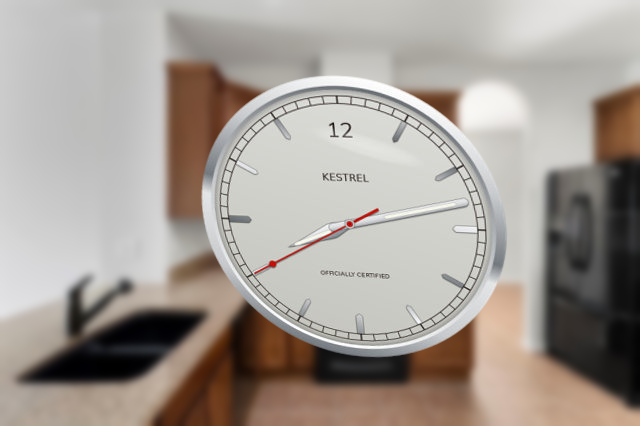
8:12:40
